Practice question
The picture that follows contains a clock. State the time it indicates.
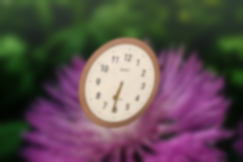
6:31
